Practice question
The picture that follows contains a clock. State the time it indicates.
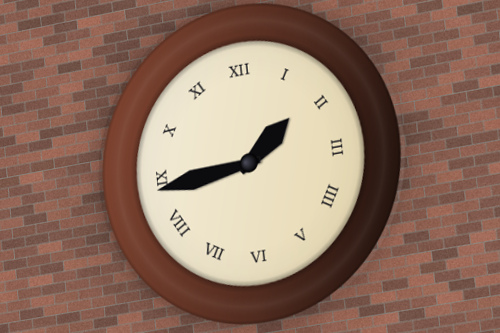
1:44
